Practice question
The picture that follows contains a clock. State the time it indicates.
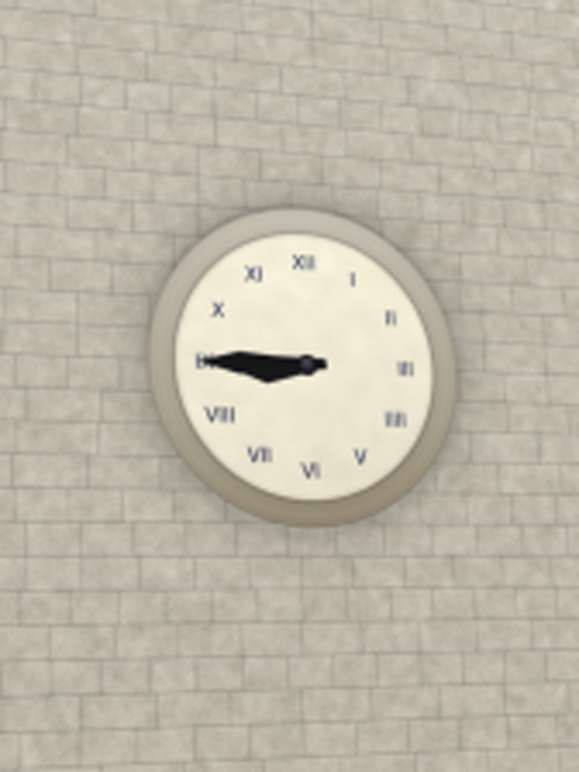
8:45
